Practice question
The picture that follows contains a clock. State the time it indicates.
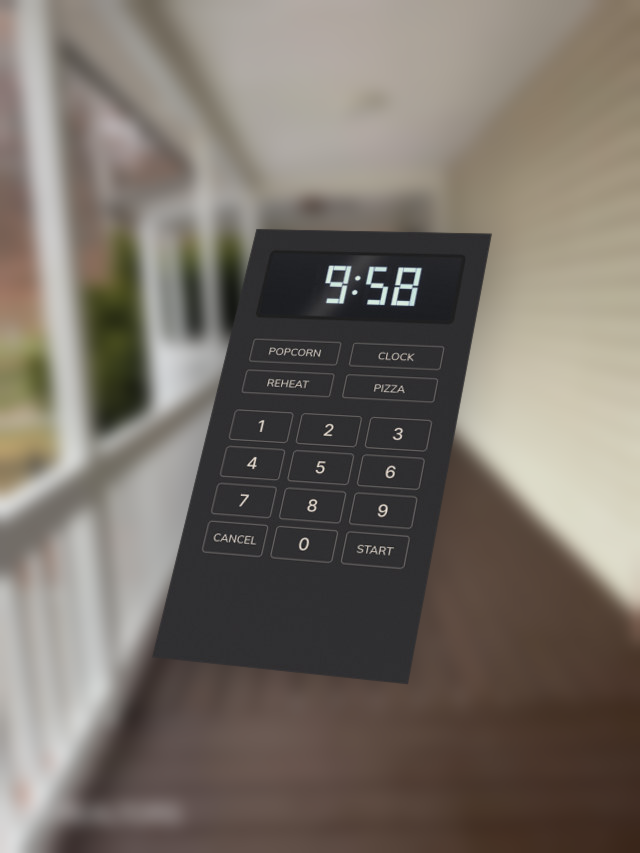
9:58
